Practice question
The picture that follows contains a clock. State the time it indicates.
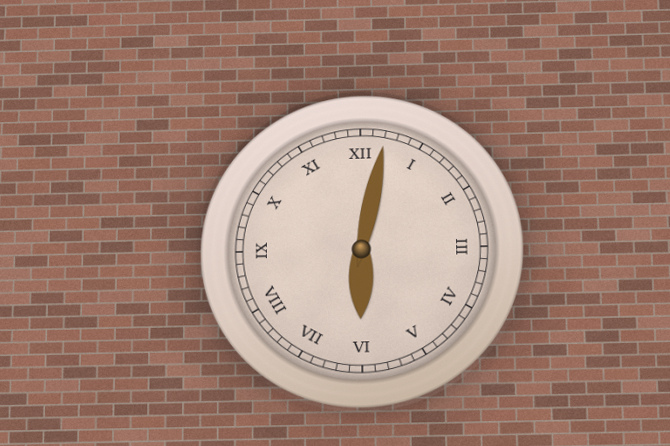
6:02
